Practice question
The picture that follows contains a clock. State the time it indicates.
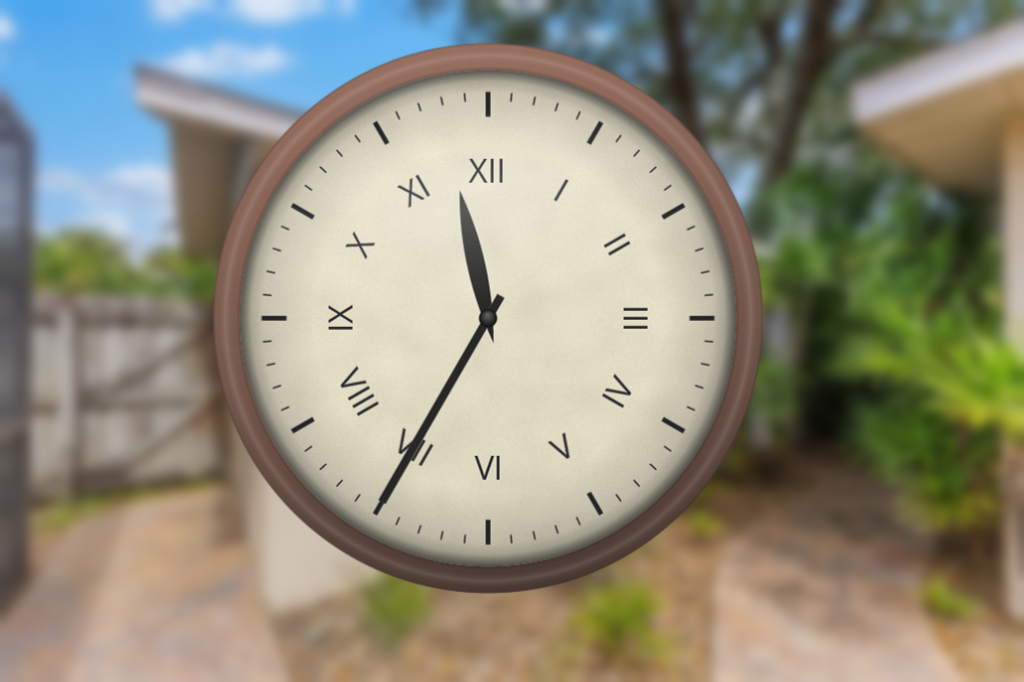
11:35
